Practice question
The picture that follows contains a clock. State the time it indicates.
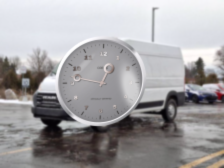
12:47
